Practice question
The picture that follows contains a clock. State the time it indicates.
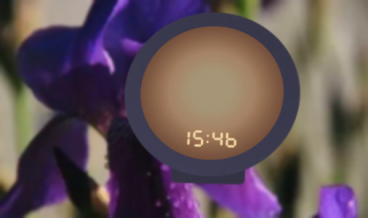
15:46
